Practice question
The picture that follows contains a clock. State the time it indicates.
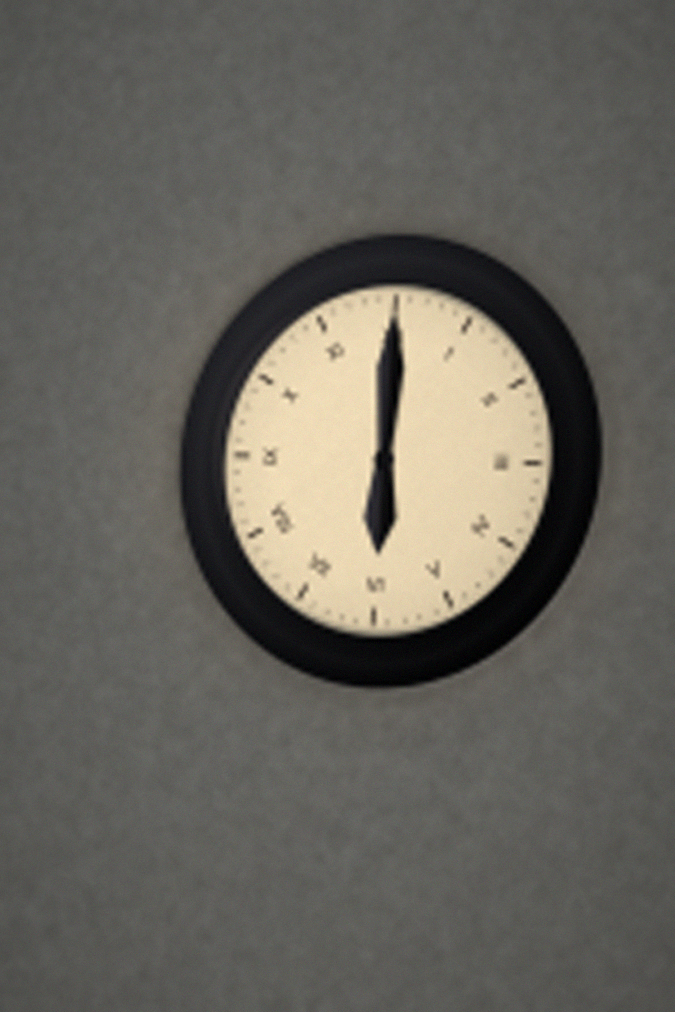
6:00
